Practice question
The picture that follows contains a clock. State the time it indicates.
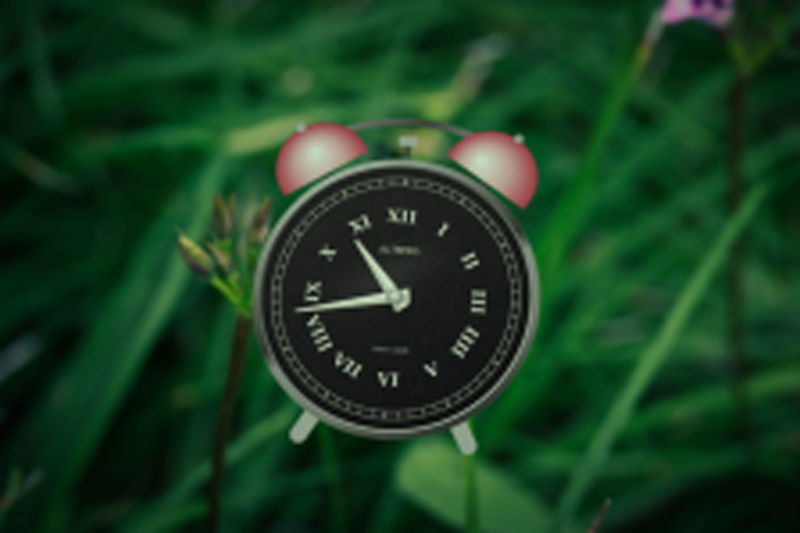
10:43
